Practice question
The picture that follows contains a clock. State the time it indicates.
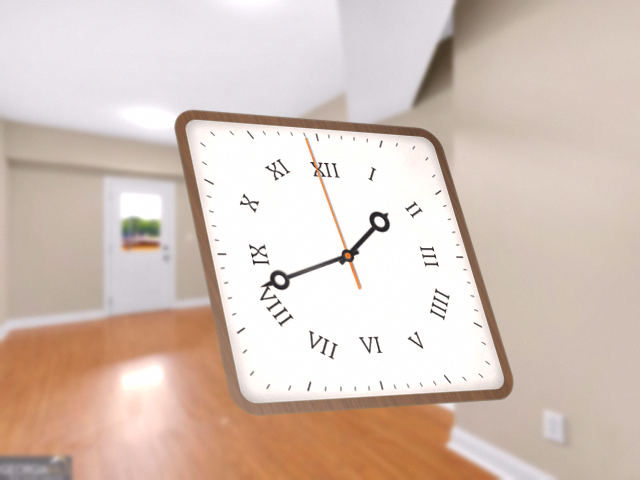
1:41:59
